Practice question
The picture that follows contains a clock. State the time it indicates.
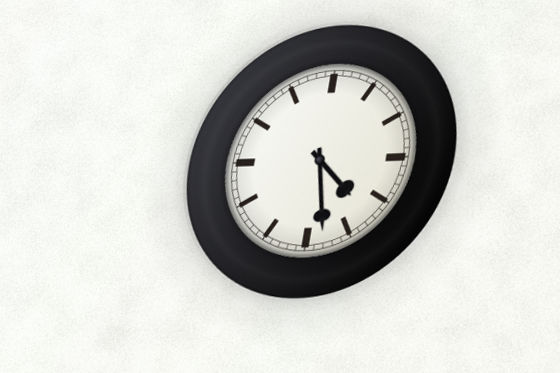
4:28
